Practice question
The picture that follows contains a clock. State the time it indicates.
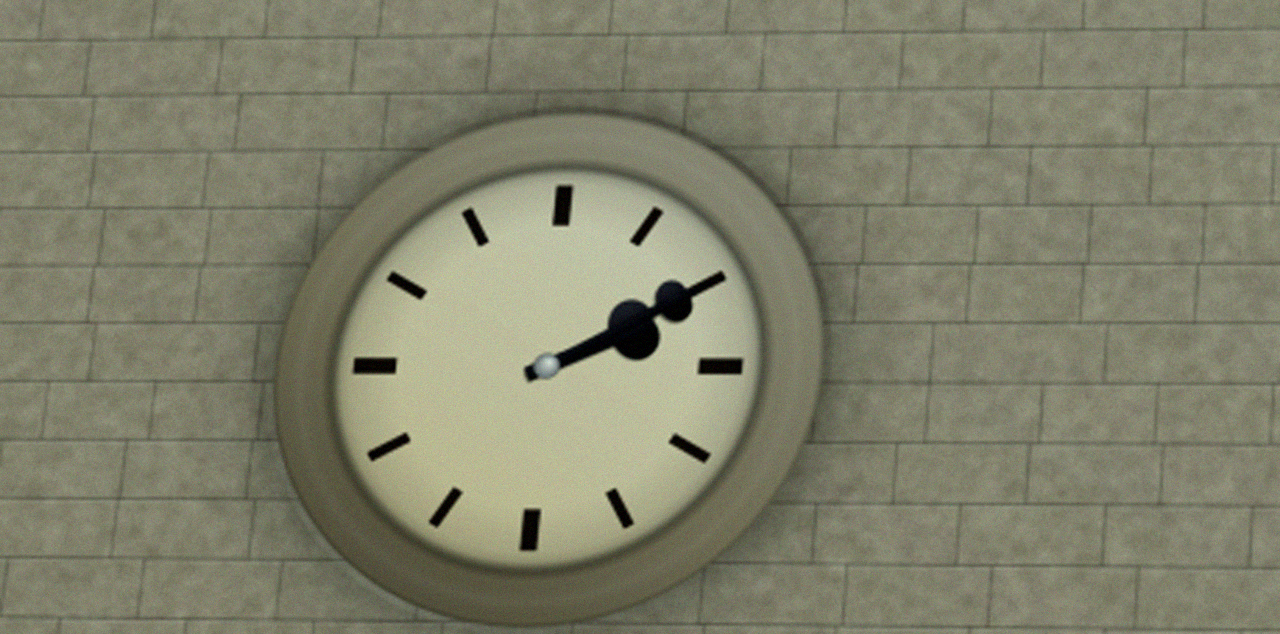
2:10
